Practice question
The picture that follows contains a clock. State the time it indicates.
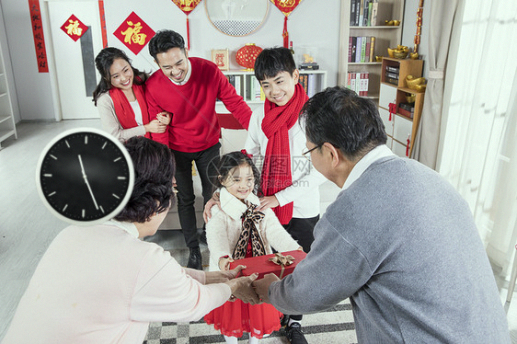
11:26
